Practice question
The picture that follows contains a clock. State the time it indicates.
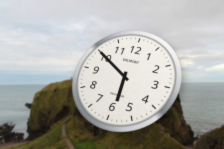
5:50
